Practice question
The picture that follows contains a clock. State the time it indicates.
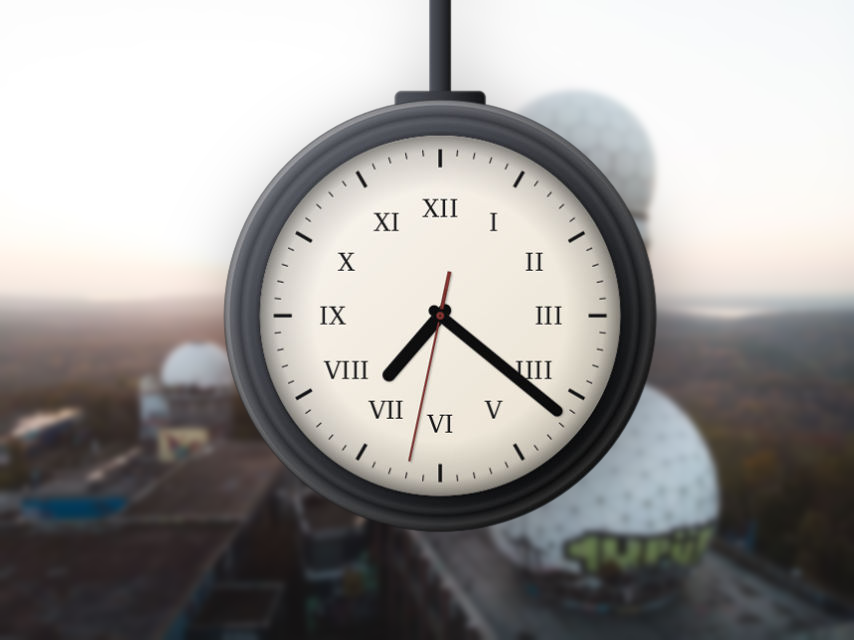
7:21:32
